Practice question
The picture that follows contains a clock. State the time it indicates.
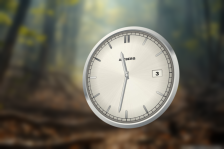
11:32
